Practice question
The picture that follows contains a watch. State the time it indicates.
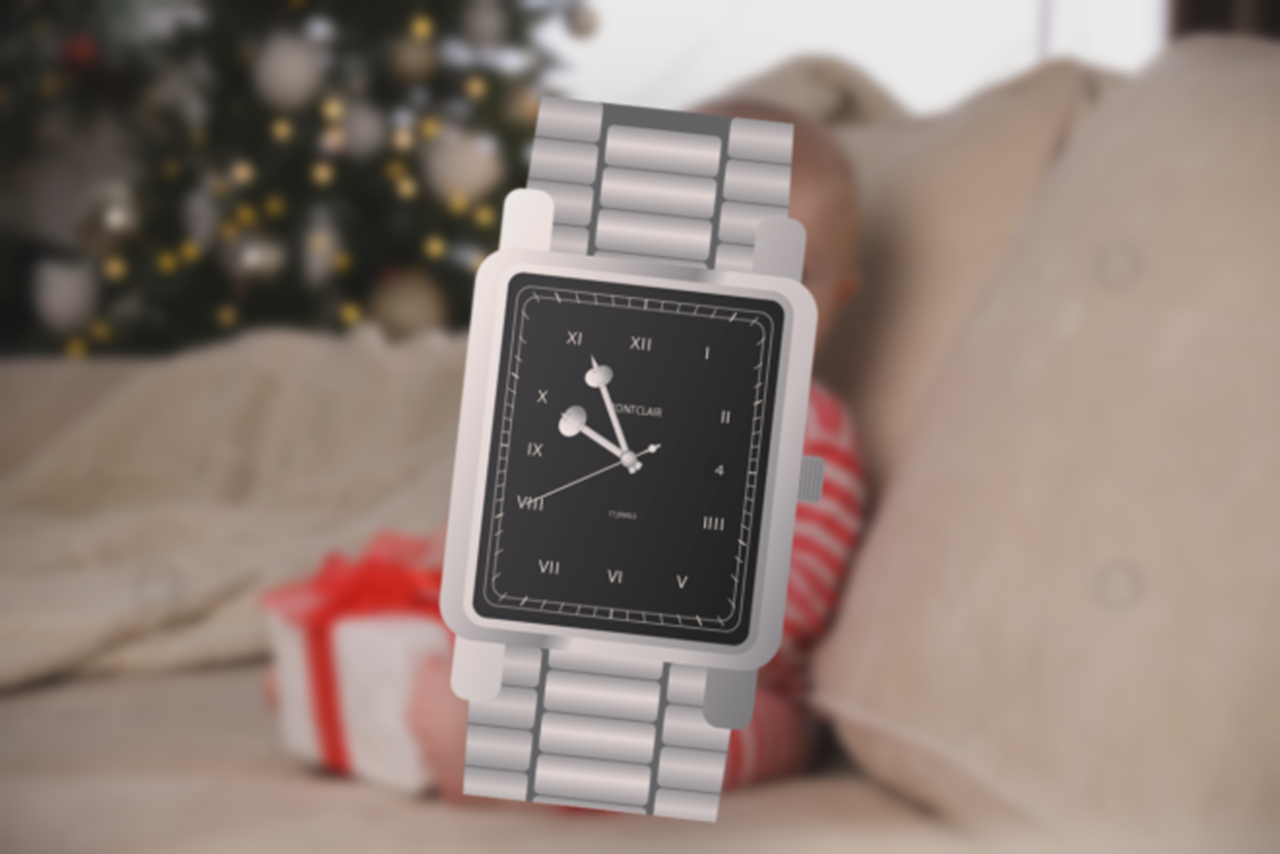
9:55:40
